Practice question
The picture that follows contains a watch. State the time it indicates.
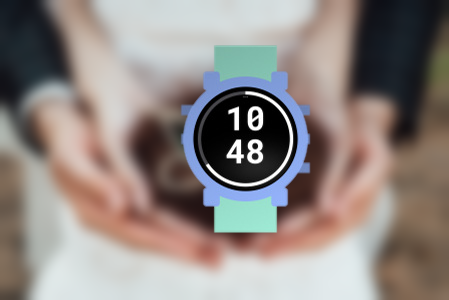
10:48
